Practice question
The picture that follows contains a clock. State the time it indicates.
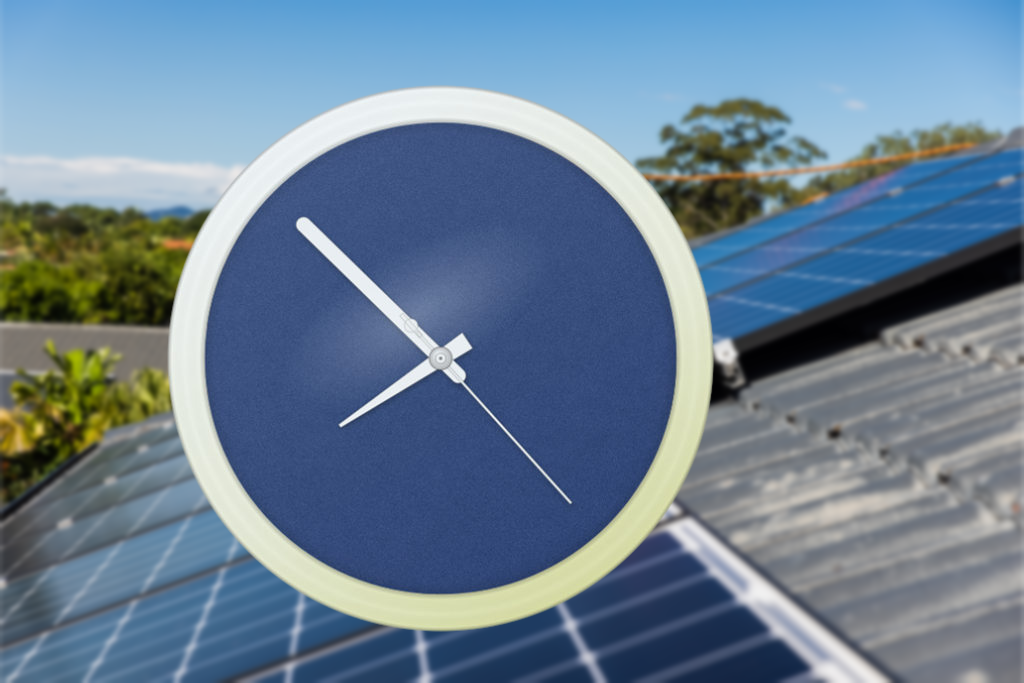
7:52:23
